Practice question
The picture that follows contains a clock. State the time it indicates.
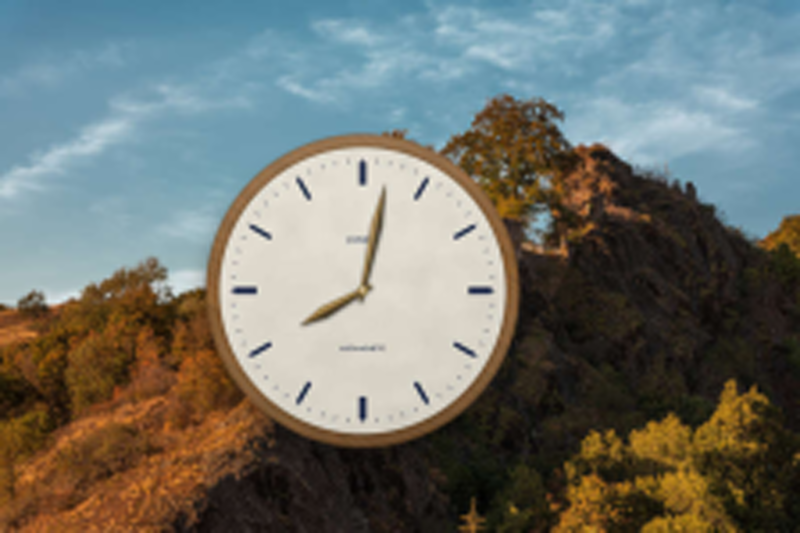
8:02
